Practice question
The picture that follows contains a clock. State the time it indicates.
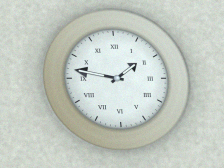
1:47
